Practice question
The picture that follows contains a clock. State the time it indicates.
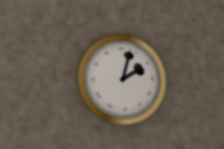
2:03
